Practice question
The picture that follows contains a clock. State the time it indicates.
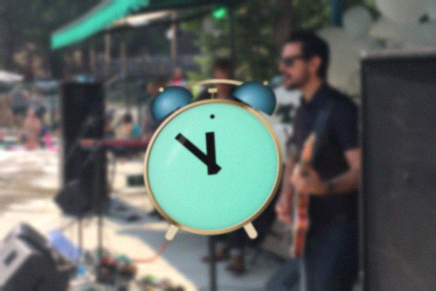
11:52
